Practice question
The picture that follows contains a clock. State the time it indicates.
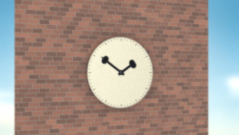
1:51
